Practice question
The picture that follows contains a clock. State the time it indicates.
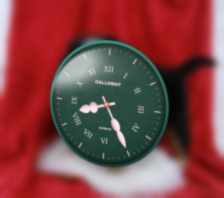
8:25
